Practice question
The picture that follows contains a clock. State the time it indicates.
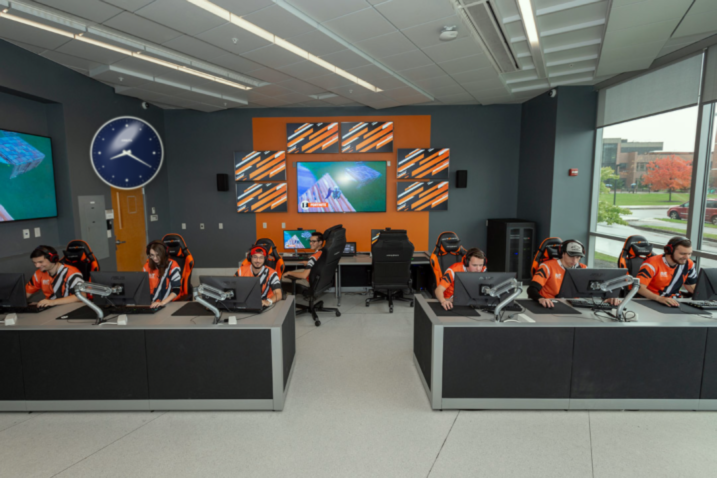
8:20
